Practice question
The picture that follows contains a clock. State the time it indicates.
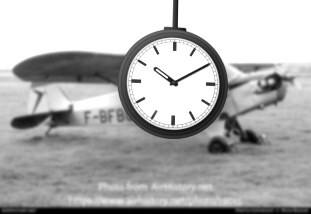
10:10
